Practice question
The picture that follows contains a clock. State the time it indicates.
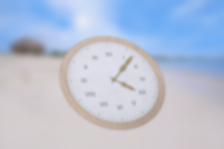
4:07
